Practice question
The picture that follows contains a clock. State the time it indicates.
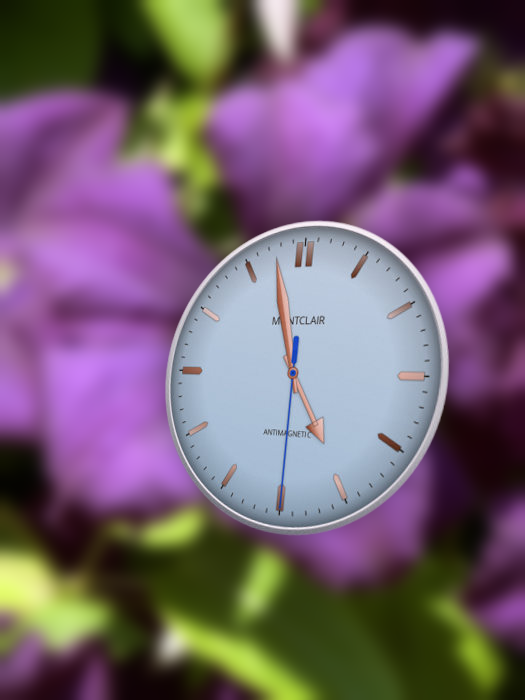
4:57:30
